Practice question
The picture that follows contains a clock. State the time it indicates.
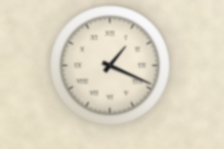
1:19
